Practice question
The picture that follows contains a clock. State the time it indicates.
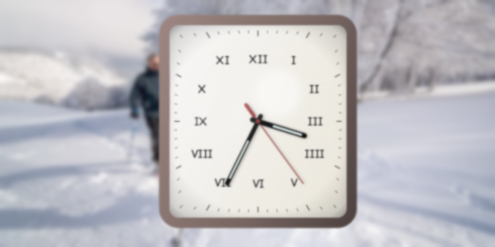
3:34:24
